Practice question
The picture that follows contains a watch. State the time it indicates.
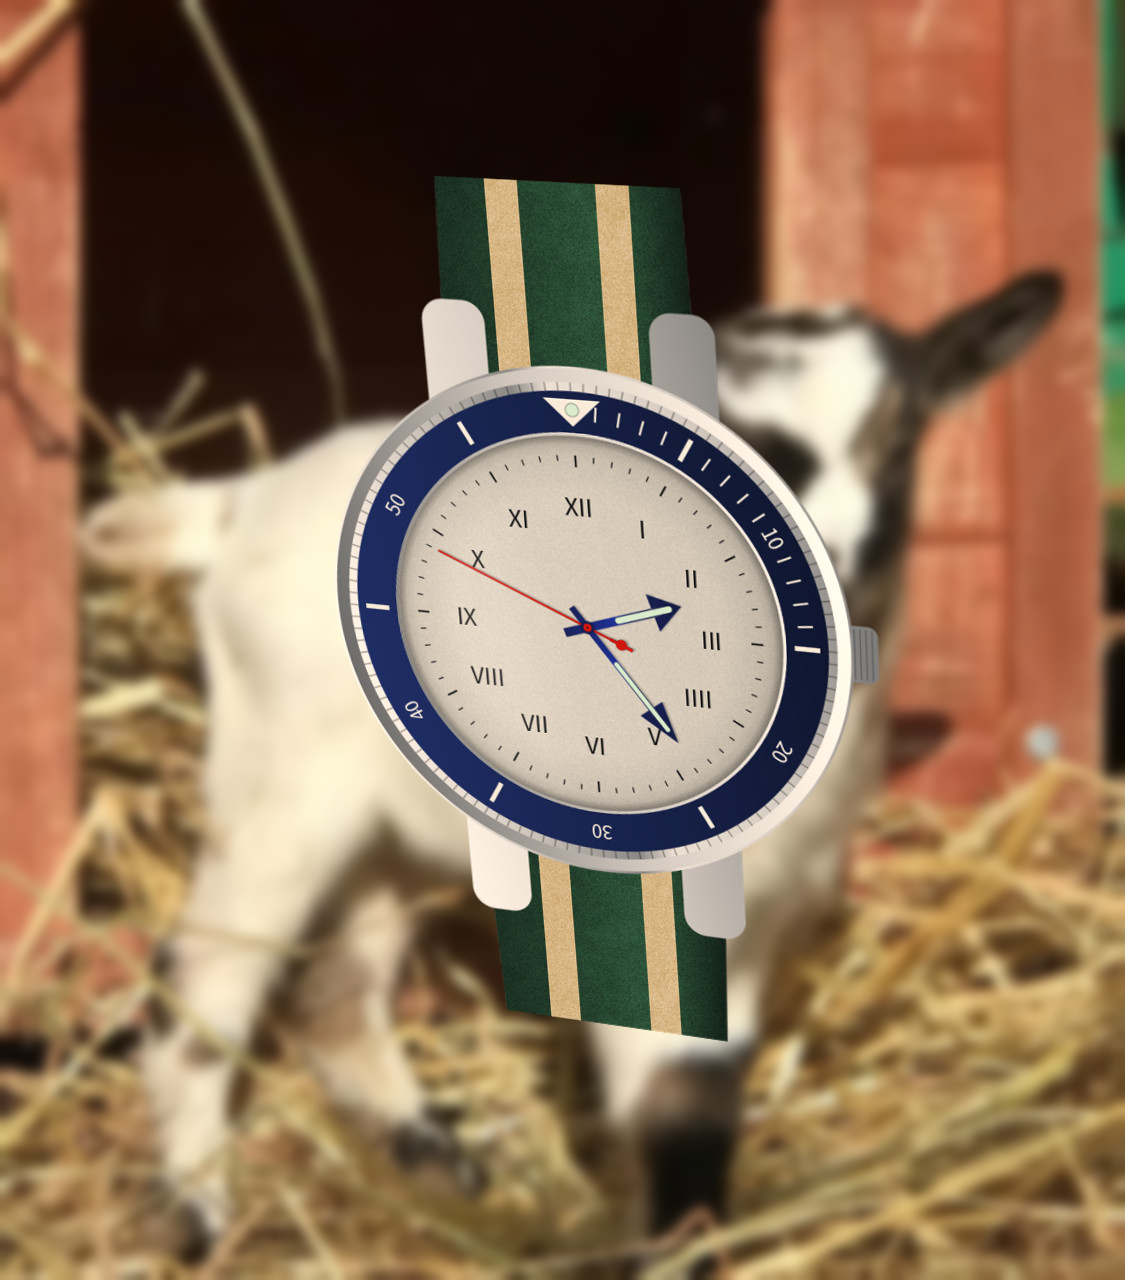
2:23:49
